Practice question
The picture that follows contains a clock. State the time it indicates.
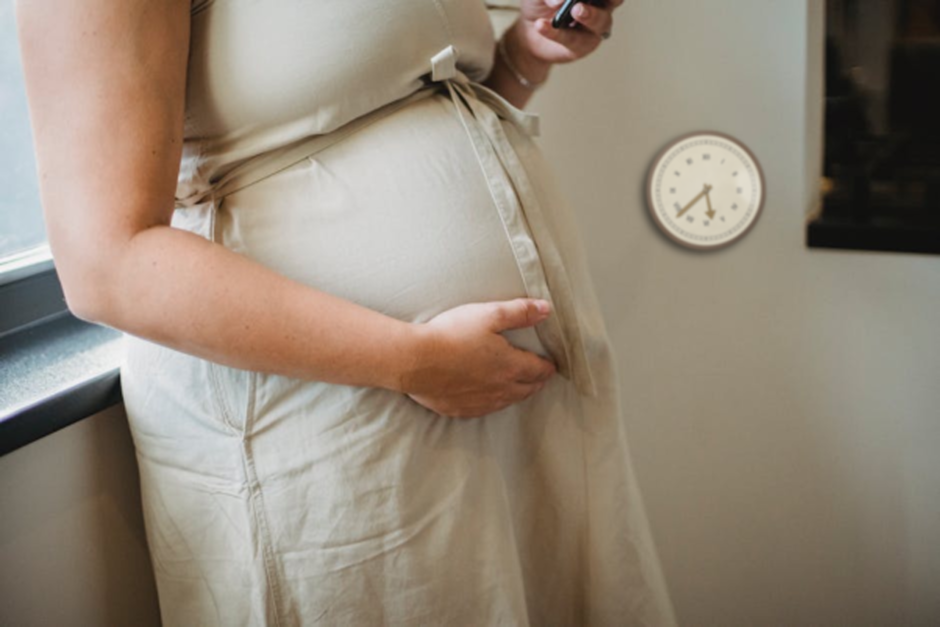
5:38
